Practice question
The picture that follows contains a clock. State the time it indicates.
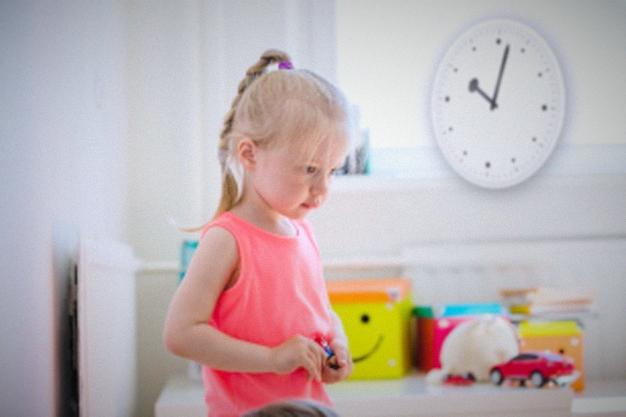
10:02
